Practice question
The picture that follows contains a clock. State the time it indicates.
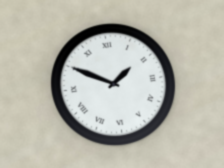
1:50
